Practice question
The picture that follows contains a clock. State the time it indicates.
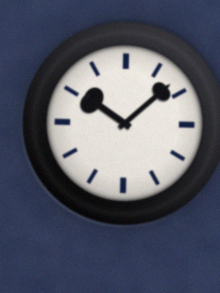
10:08
